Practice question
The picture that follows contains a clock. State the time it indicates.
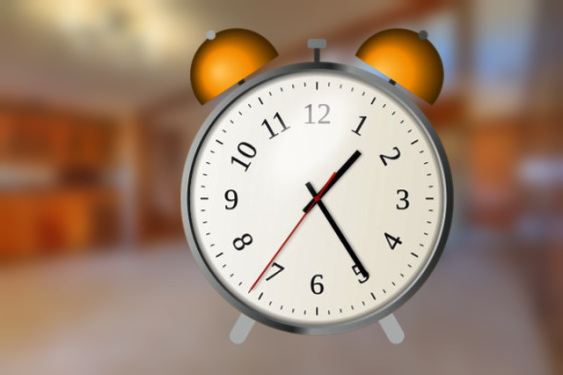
1:24:36
